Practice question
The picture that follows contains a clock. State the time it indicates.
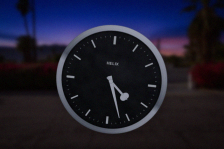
4:27
